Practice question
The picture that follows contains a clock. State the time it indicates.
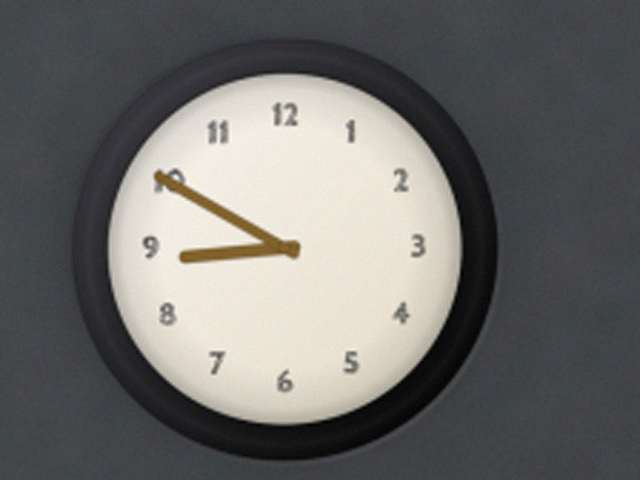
8:50
